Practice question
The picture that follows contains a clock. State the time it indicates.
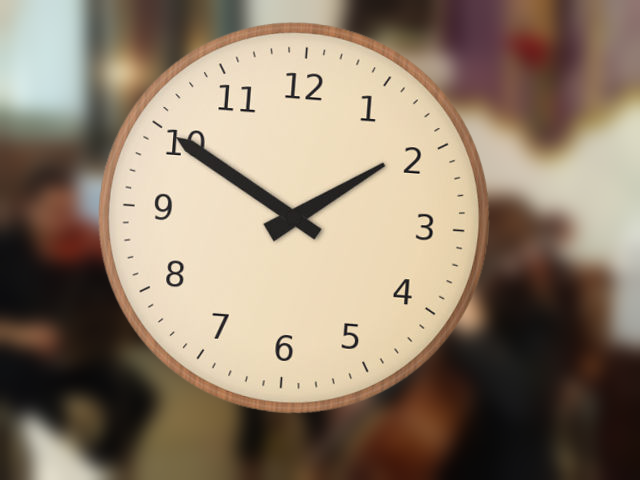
1:50
